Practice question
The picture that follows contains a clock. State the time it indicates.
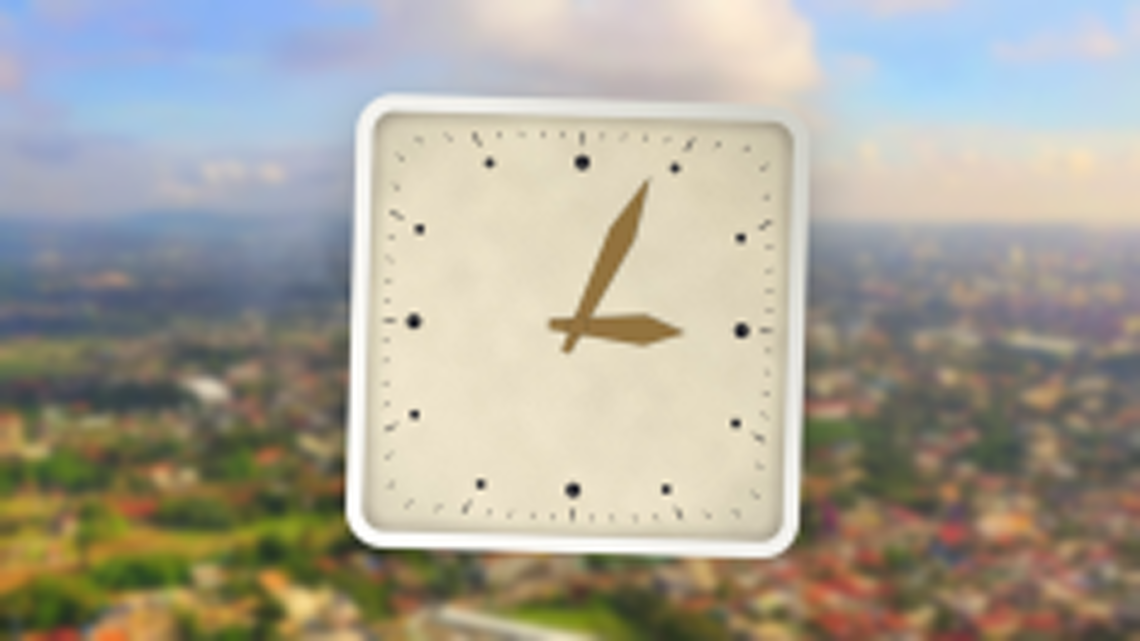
3:04
